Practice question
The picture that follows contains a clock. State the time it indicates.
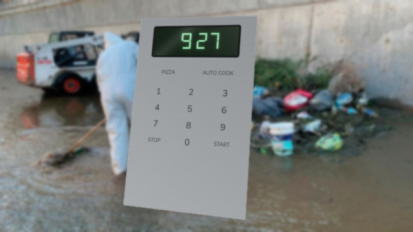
9:27
